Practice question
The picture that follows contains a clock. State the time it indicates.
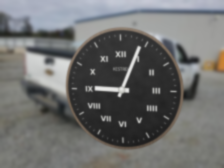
9:04
